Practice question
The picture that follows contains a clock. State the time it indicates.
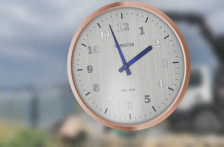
1:57
